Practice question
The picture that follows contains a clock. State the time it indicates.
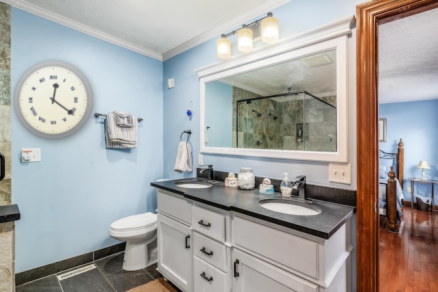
12:21
